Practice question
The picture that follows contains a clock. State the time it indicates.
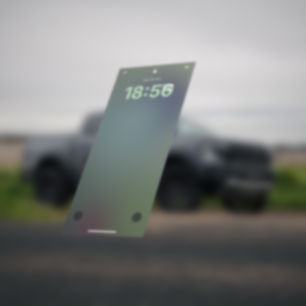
18:56
